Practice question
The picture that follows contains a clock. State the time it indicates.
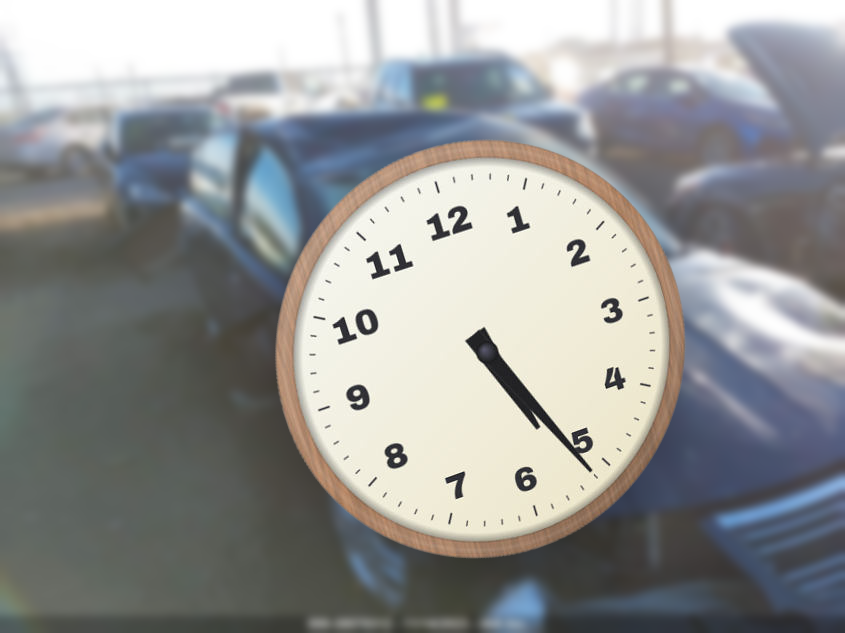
5:26
